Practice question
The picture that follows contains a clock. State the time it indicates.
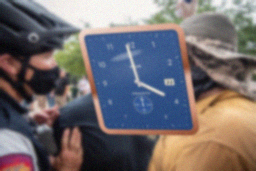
3:59
